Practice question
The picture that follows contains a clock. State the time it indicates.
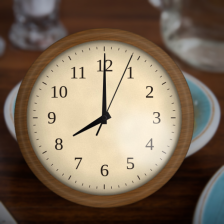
8:00:04
